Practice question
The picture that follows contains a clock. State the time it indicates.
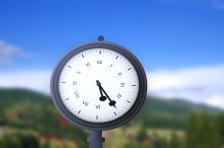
5:24
